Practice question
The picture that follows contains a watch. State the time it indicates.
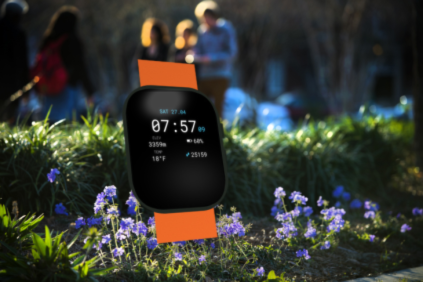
7:57
